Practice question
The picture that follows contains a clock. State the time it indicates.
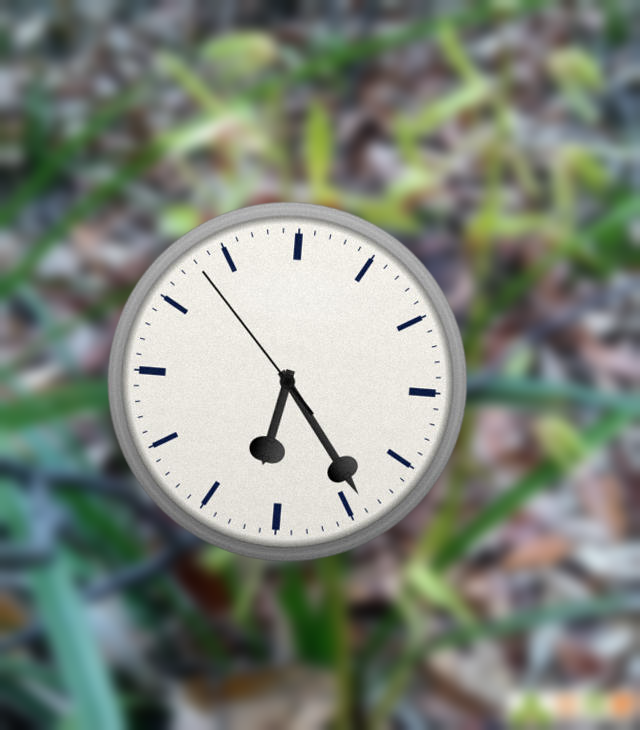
6:23:53
